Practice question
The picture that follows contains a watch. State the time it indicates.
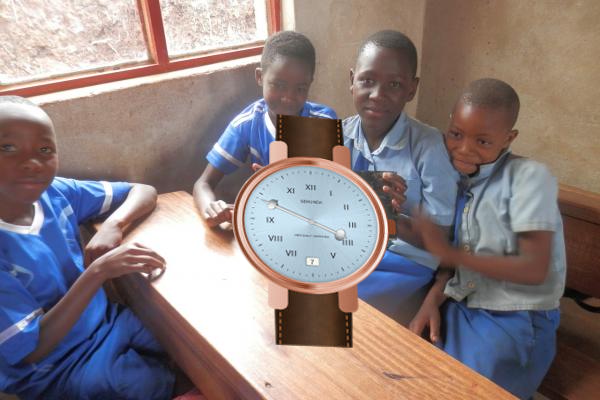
3:49
